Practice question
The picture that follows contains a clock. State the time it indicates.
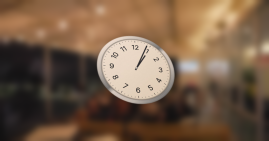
1:04
